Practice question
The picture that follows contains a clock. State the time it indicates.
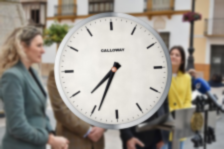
7:34
